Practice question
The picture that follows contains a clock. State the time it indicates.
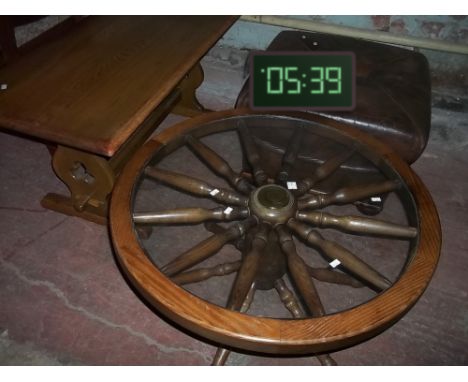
5:39
